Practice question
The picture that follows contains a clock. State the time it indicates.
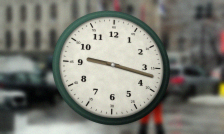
9:17
